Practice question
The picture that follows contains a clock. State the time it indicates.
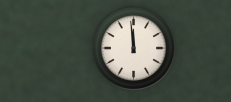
11:59
